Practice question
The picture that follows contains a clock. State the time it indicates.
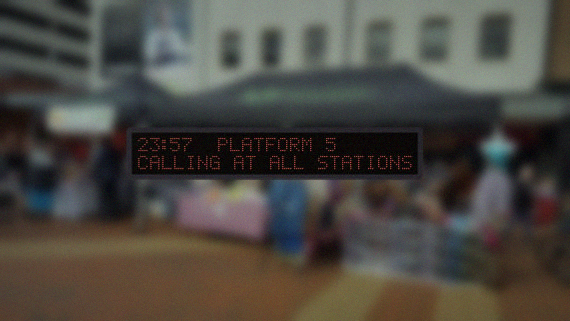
23:57
